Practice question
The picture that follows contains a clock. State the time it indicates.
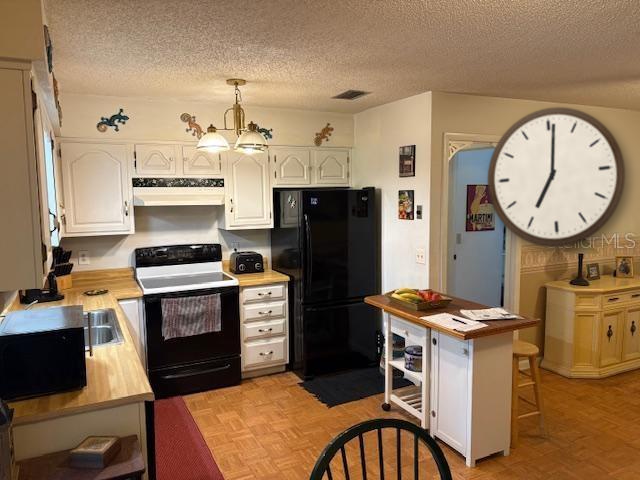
7:01
